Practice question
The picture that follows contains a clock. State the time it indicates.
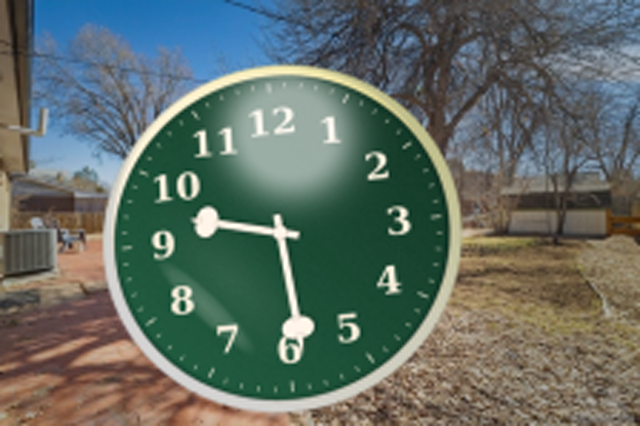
9:29
